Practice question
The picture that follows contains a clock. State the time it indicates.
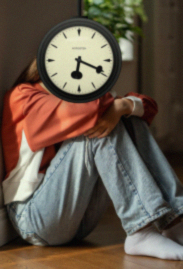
6:19
